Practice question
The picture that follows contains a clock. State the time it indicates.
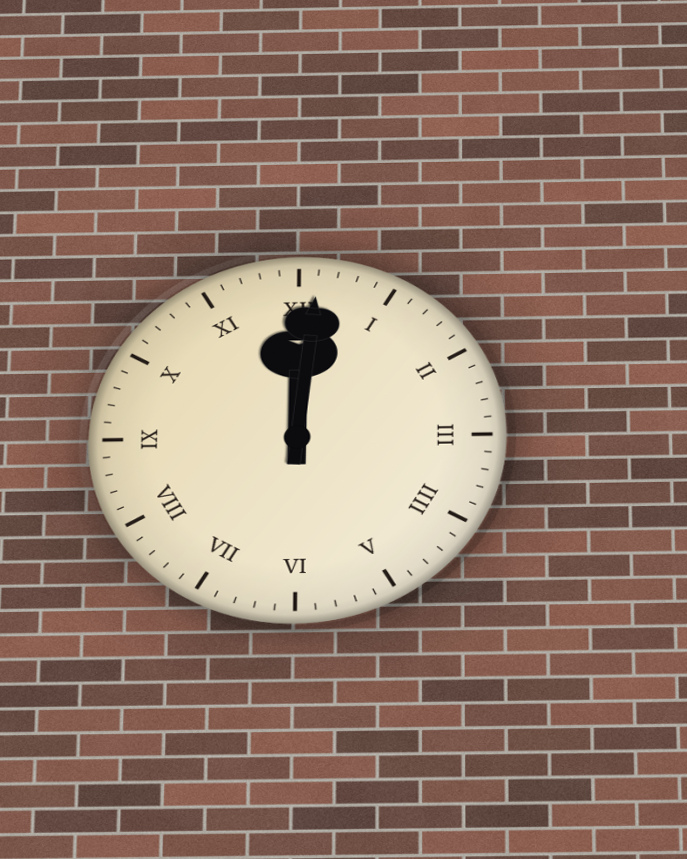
12:01
